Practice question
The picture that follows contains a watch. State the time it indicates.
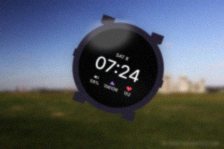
7:24
